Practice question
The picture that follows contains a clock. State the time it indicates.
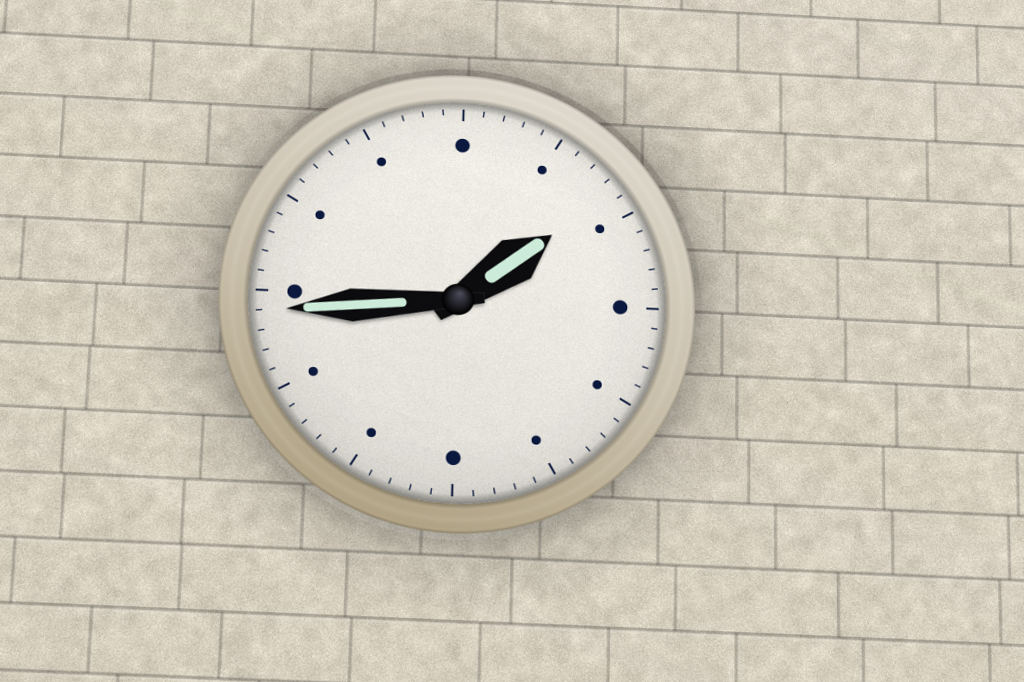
1:44
